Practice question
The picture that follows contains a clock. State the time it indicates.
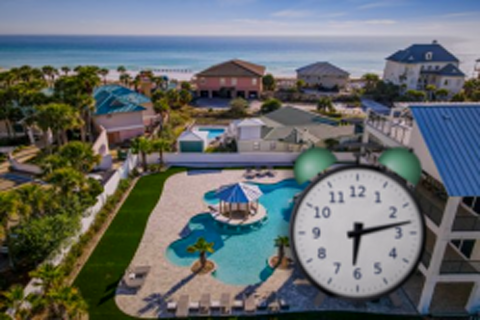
6:13
